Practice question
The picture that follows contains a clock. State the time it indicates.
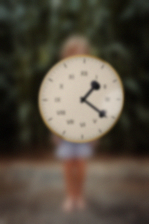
1:21
